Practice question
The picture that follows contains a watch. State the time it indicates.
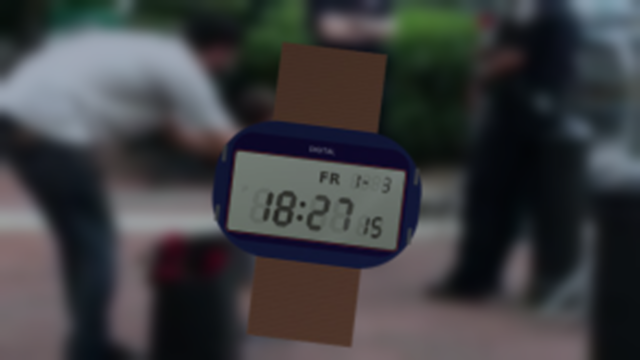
18:27:15
